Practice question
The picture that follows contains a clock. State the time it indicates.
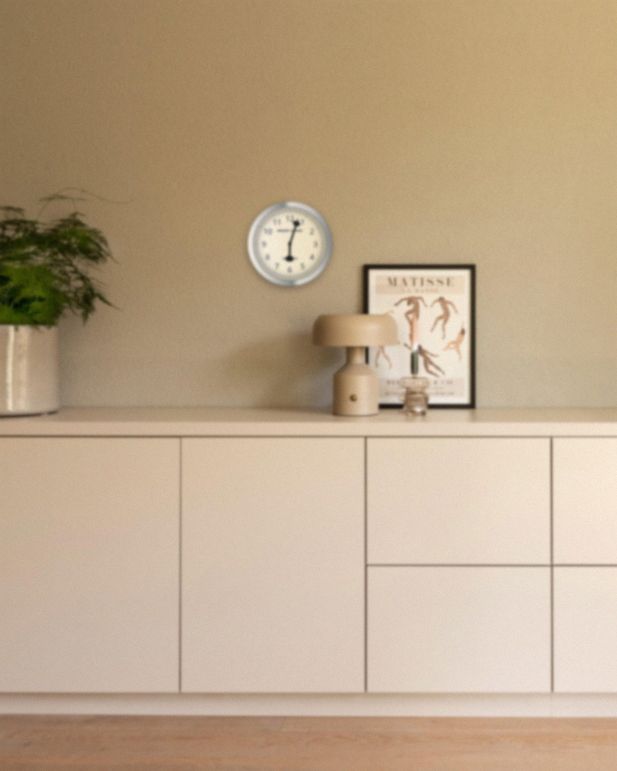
6:03
